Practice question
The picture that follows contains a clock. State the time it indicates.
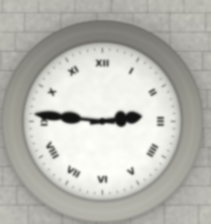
2:46
